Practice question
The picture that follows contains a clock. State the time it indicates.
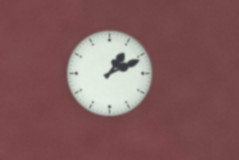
1:11
